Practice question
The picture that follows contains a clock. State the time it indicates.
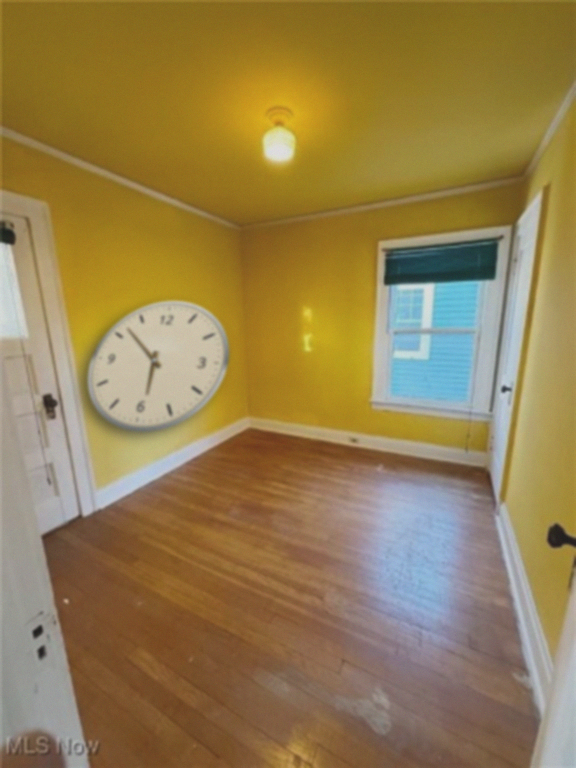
5:52
